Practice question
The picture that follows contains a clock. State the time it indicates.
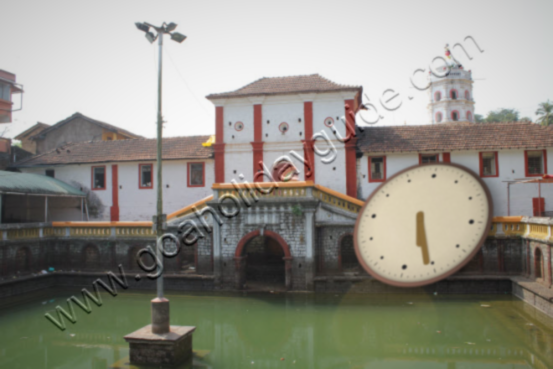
5:26
